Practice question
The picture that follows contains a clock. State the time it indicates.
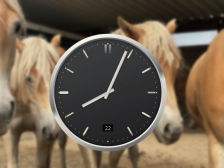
8:04
